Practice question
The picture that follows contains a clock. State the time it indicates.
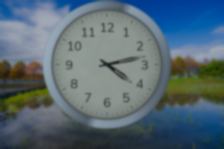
4:13
